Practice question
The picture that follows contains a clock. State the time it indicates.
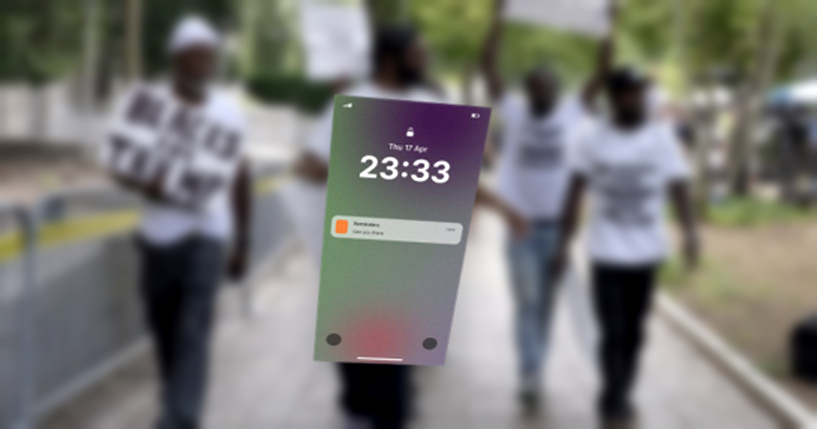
23:33
